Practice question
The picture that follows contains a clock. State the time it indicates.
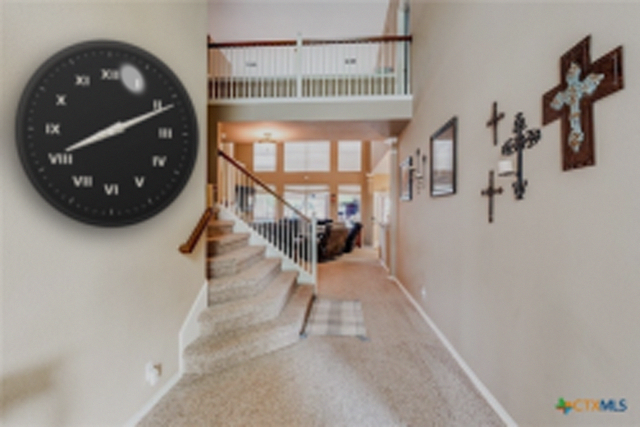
8:11
